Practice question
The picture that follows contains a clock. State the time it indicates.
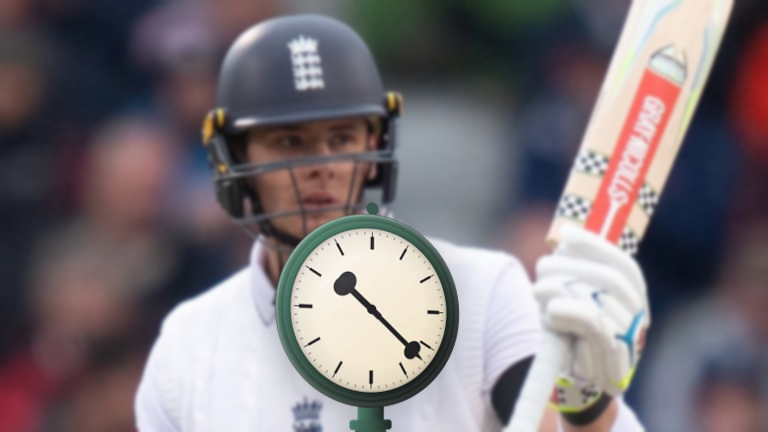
10:22
